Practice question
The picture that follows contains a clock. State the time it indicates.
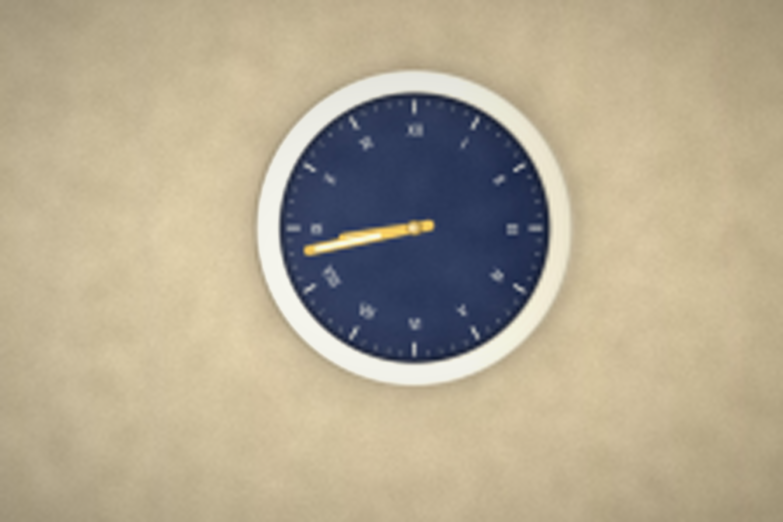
8:43
